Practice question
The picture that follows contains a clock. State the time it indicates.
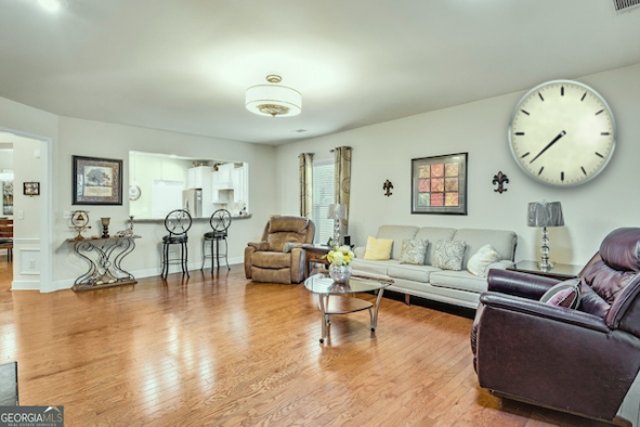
7:38
